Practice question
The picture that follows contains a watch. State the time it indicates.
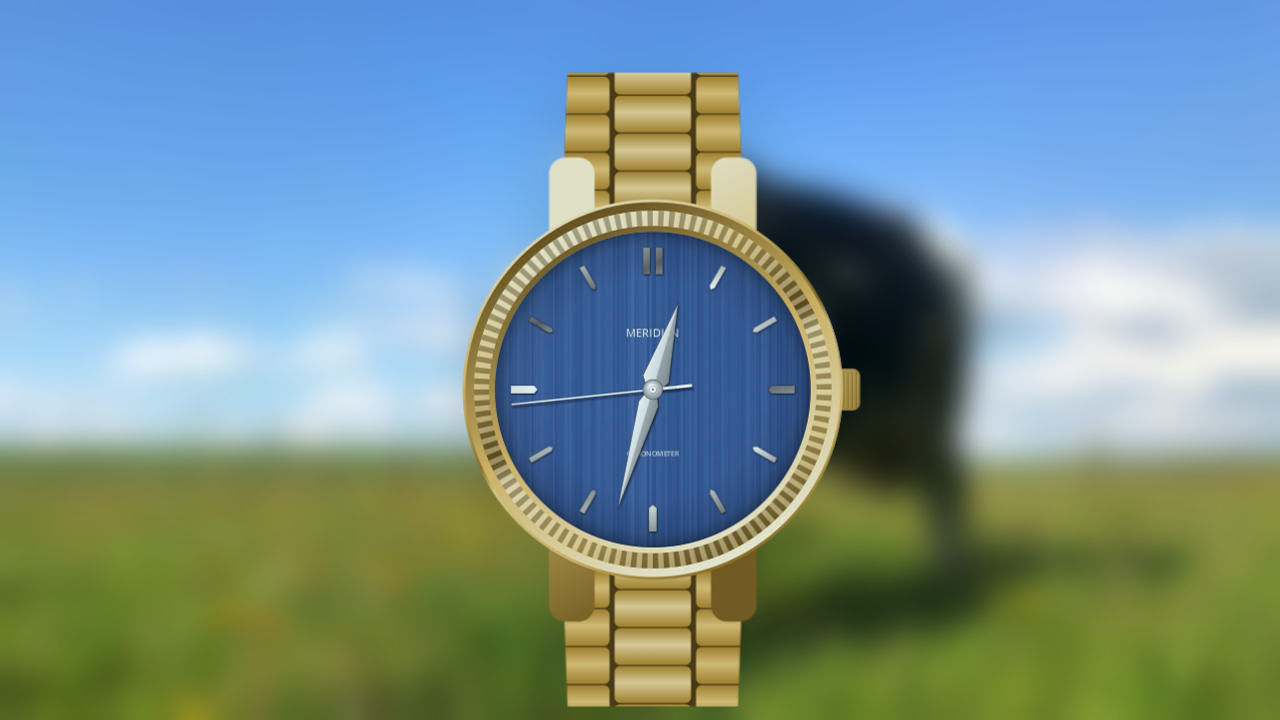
12:32:44
